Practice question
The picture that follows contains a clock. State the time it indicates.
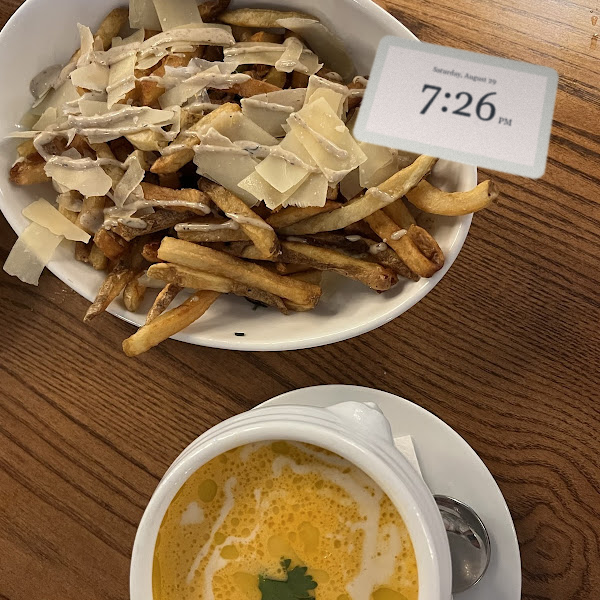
7:26
